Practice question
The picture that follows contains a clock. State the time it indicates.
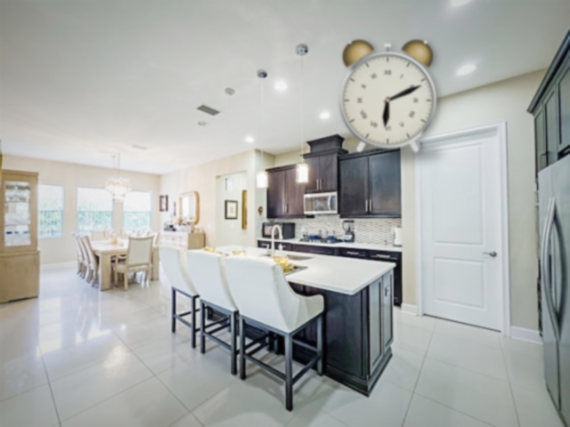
6:11
